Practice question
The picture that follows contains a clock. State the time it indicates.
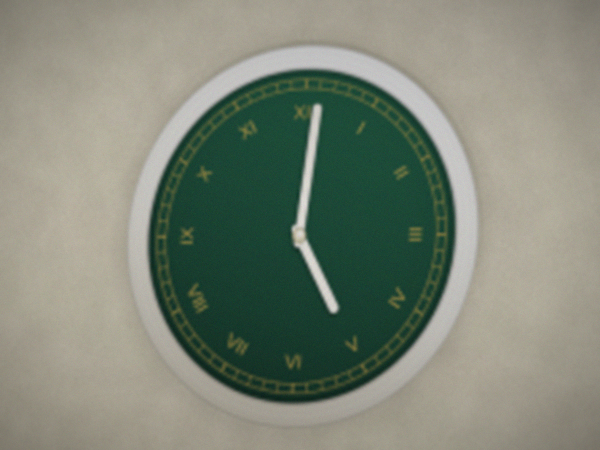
5:01
